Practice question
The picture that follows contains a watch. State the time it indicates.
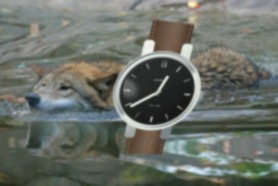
12:39
